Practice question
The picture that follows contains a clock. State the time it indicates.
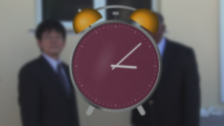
3:08
